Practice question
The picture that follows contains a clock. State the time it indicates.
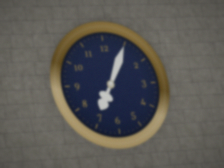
7:05
